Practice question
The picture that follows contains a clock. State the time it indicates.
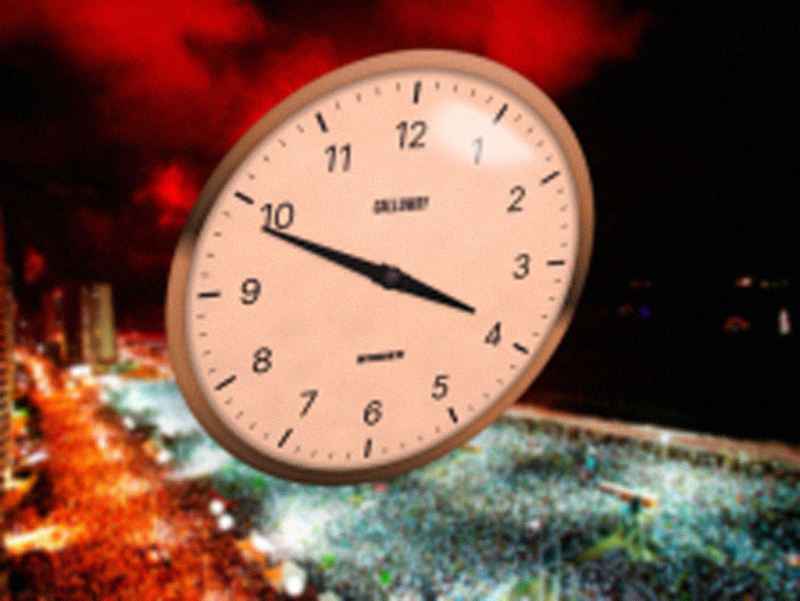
3:49
